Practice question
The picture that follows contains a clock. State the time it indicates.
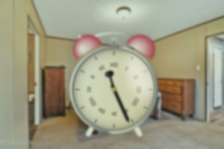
11:26
